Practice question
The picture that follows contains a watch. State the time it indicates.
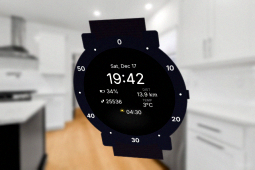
19:42
